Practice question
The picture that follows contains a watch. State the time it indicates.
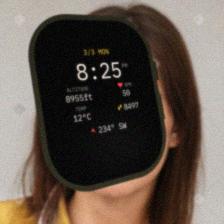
8:25
